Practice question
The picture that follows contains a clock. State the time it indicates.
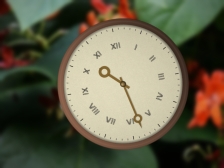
10:28
